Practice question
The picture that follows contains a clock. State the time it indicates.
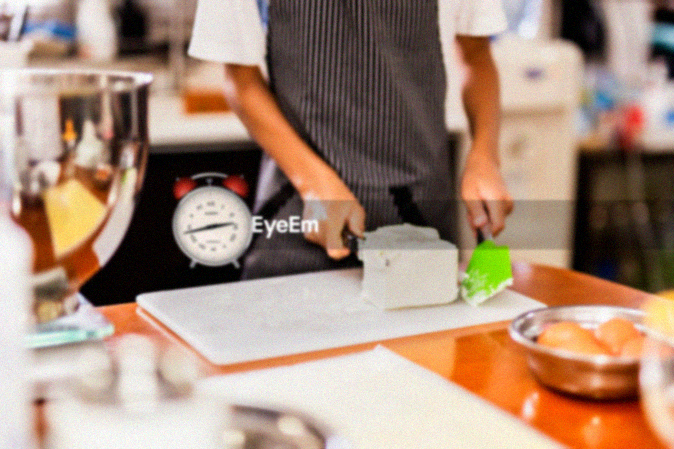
2:43
